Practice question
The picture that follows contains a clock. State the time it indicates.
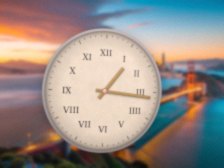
1:16
